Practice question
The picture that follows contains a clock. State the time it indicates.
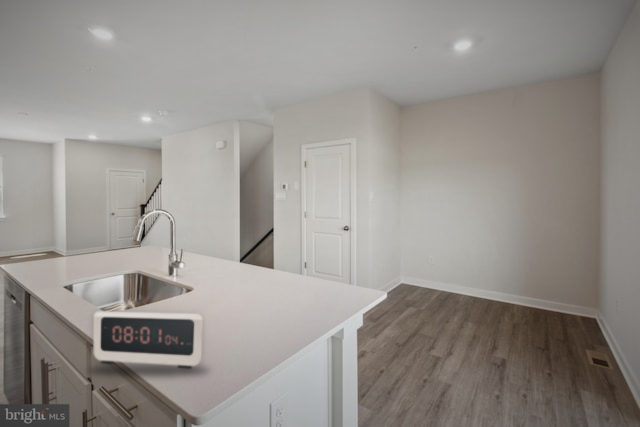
8:01
